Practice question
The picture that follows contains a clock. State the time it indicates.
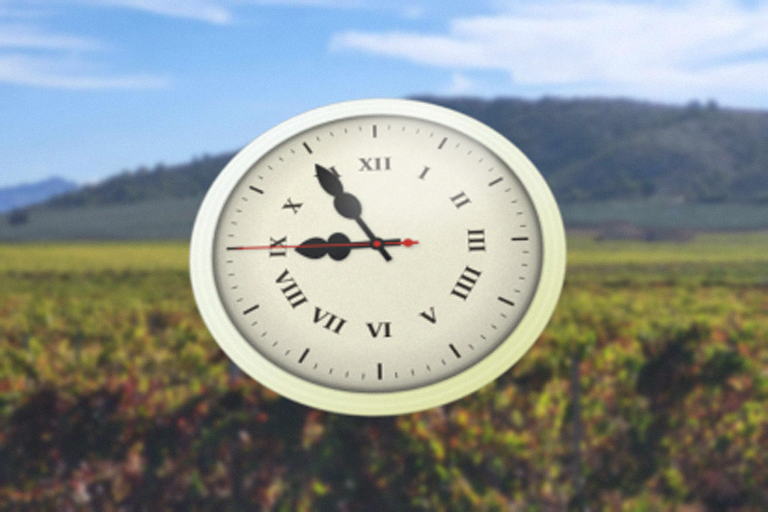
8:54:45
